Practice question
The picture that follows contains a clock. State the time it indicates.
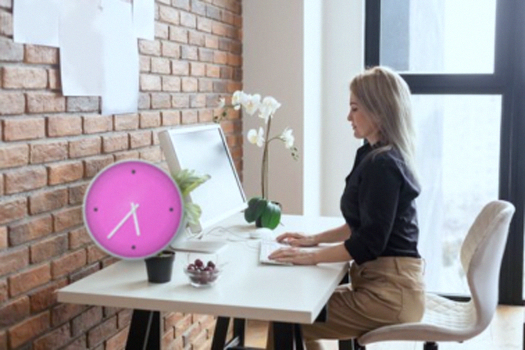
5:37
